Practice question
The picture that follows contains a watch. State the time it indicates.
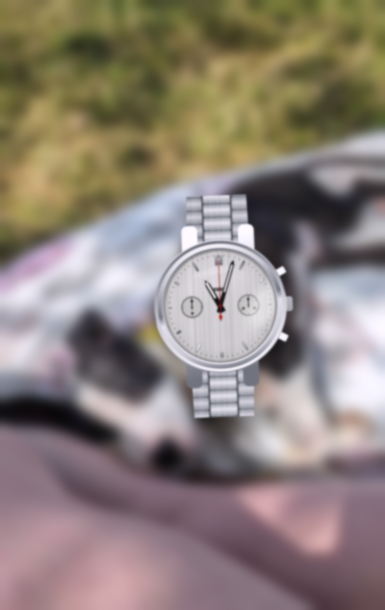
11:03
